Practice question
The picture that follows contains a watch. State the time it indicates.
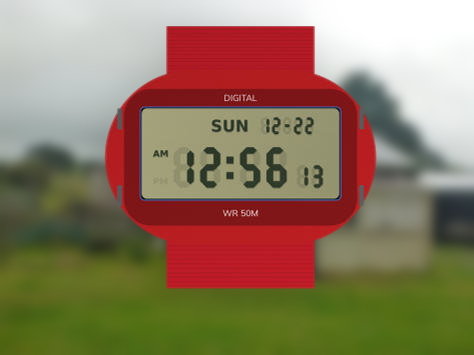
12:56:13
